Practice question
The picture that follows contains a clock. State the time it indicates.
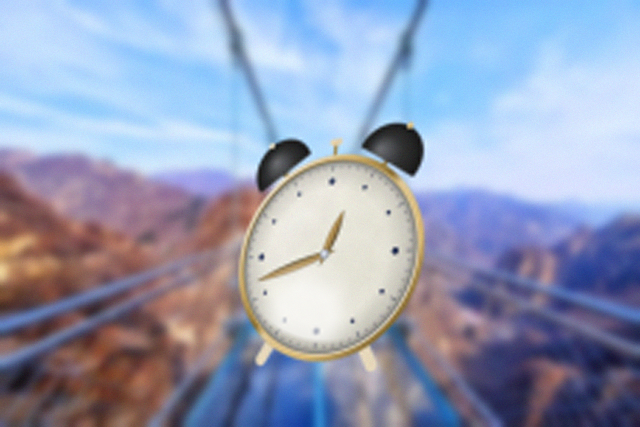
12:42
